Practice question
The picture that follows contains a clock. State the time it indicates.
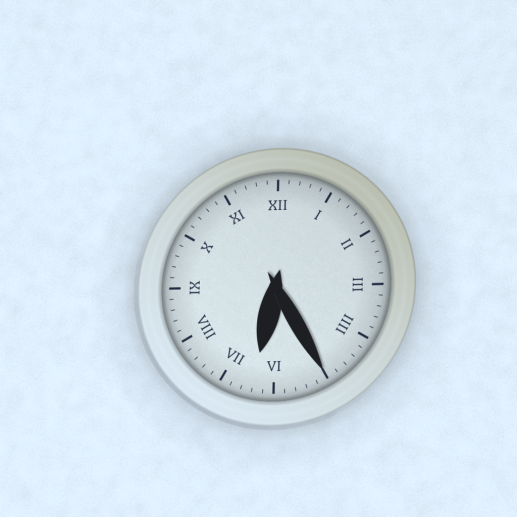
6:25
